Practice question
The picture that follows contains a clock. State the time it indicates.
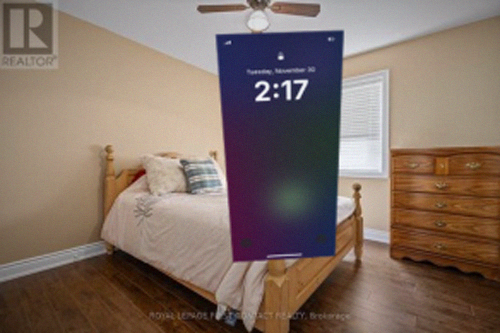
2:17
